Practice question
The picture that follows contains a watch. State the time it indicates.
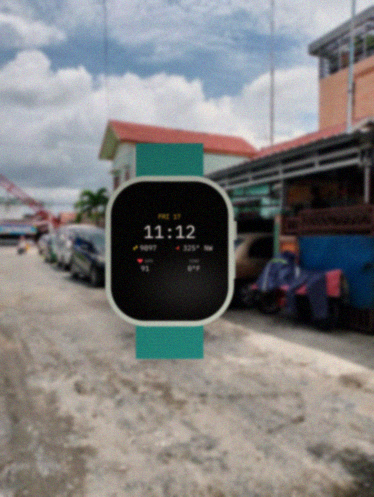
11:12
